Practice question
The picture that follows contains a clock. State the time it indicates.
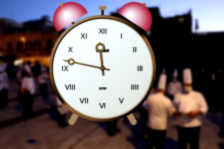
11:47
